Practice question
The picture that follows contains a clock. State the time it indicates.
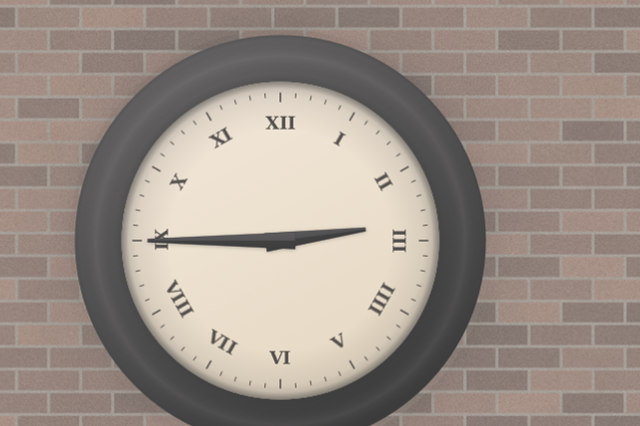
2:45
